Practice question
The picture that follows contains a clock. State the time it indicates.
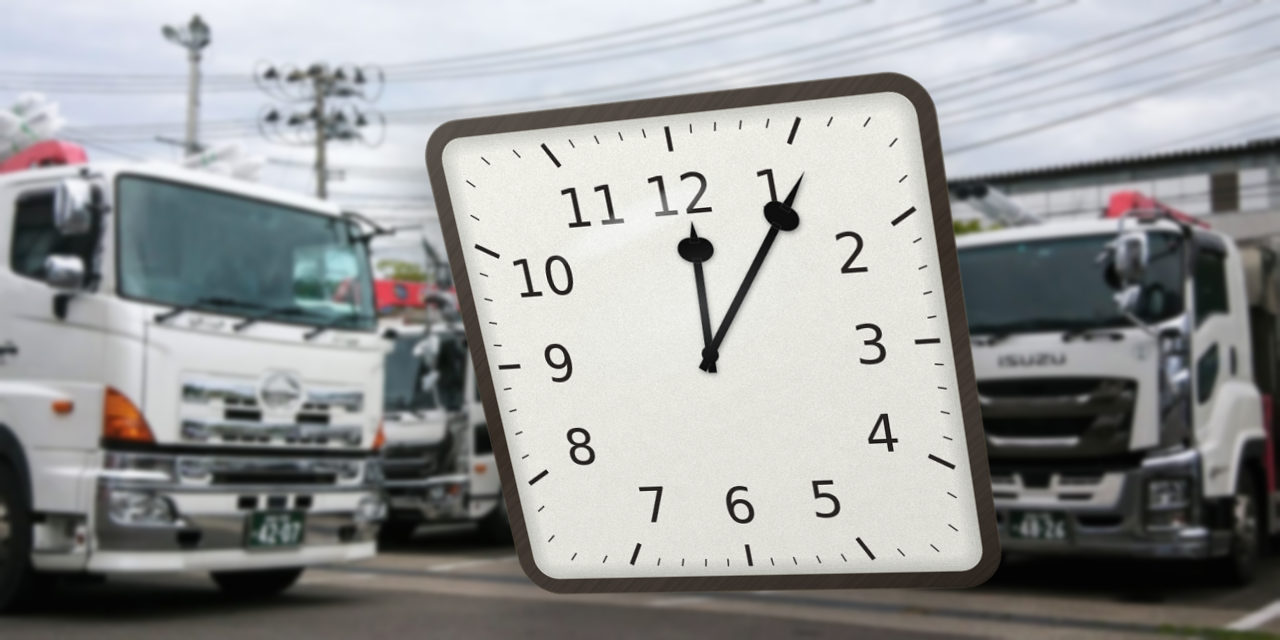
12:06
